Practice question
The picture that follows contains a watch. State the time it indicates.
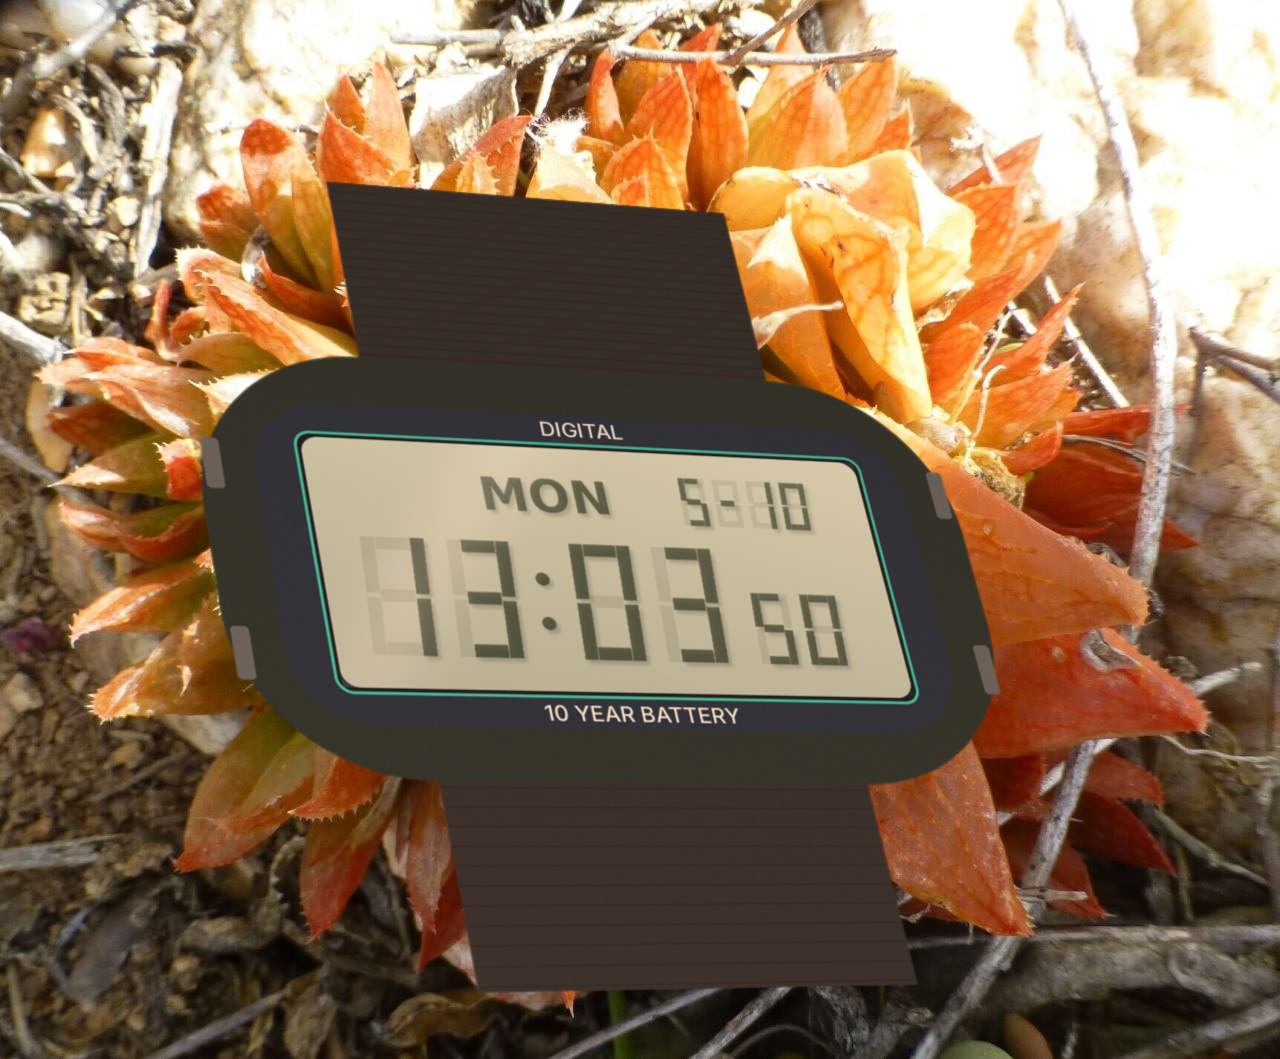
13:03:50
